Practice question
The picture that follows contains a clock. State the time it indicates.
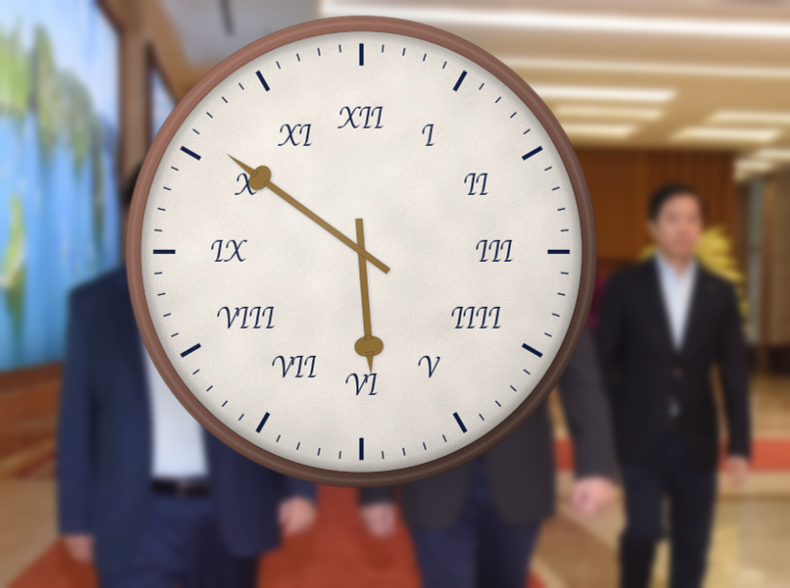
5:51
